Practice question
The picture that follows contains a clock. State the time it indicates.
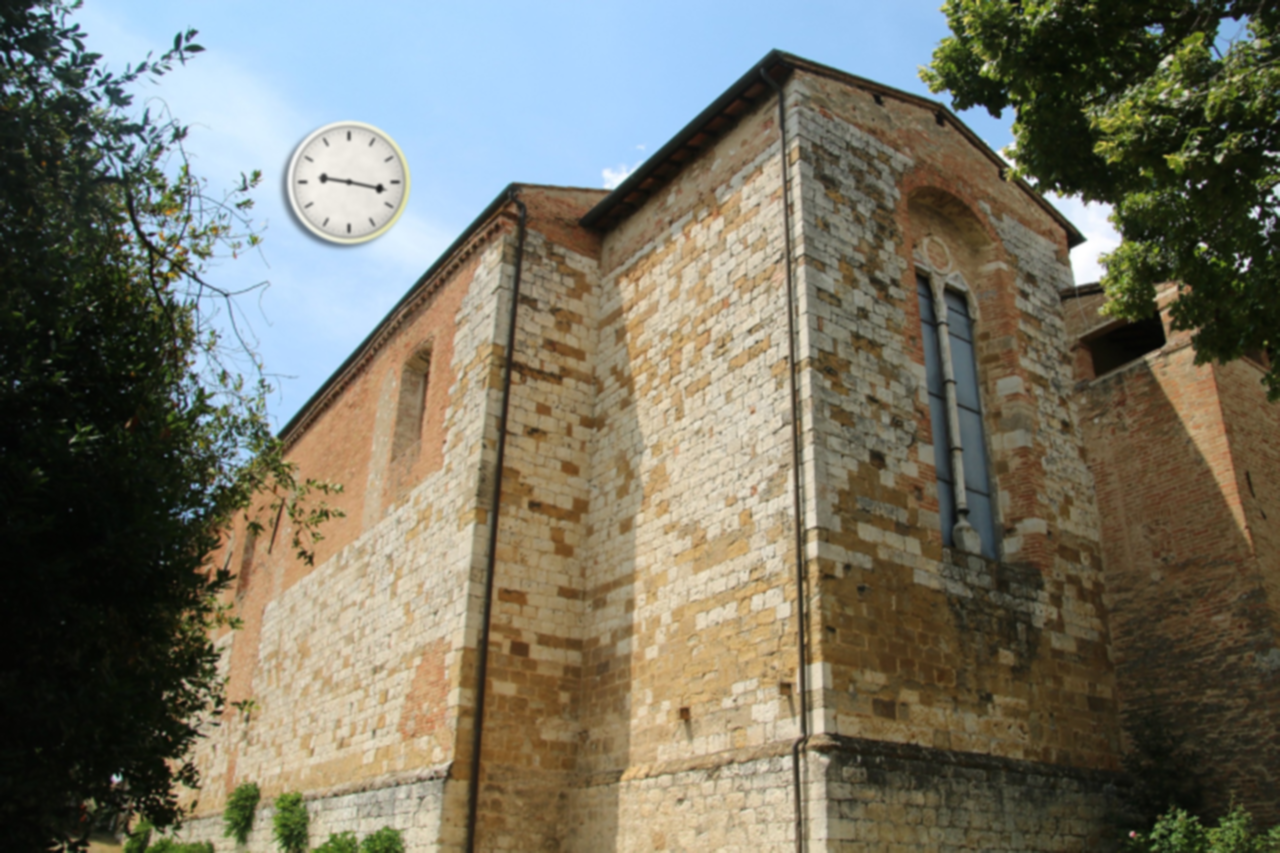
9:17
